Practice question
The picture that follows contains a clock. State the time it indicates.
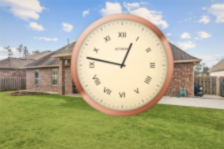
12:47
